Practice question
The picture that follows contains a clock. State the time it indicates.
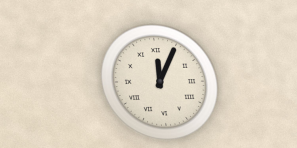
12:05
